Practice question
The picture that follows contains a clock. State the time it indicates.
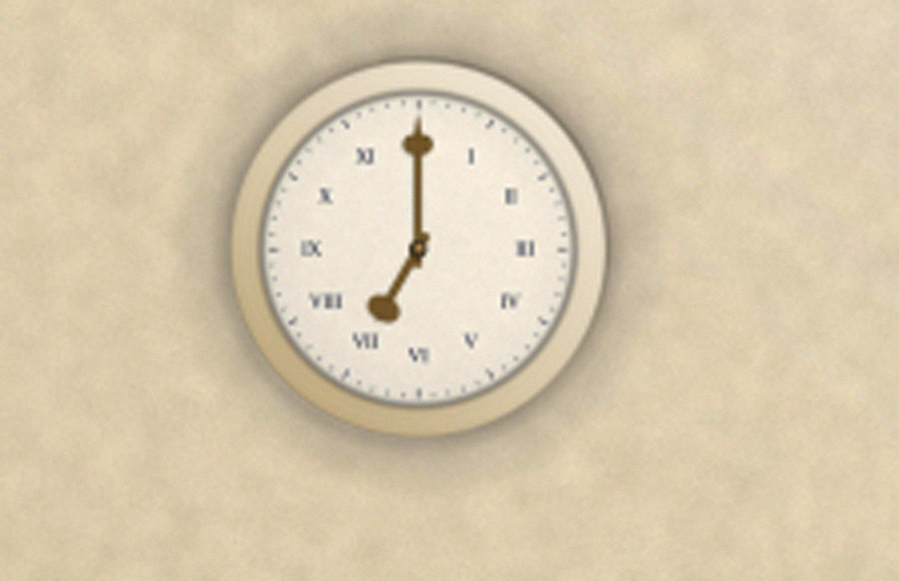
7:00
